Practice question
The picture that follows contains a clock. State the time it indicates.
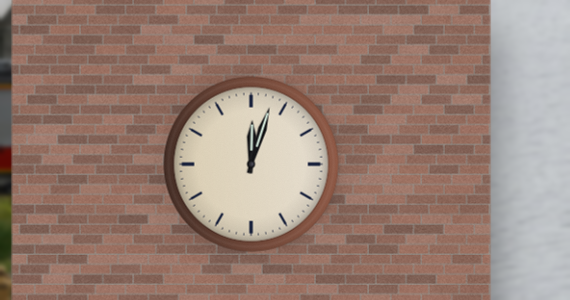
12:03
